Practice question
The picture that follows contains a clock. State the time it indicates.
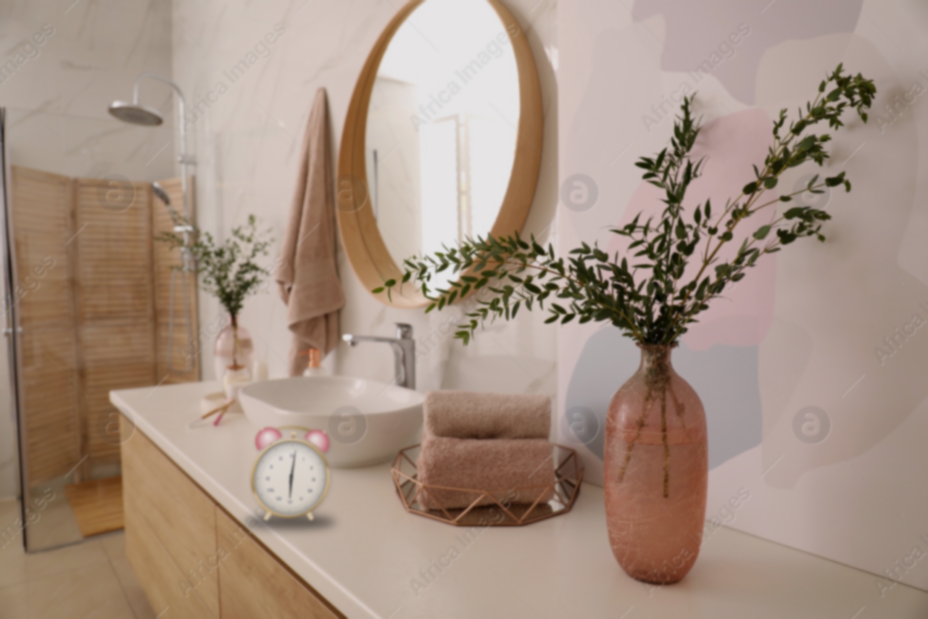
6:01
